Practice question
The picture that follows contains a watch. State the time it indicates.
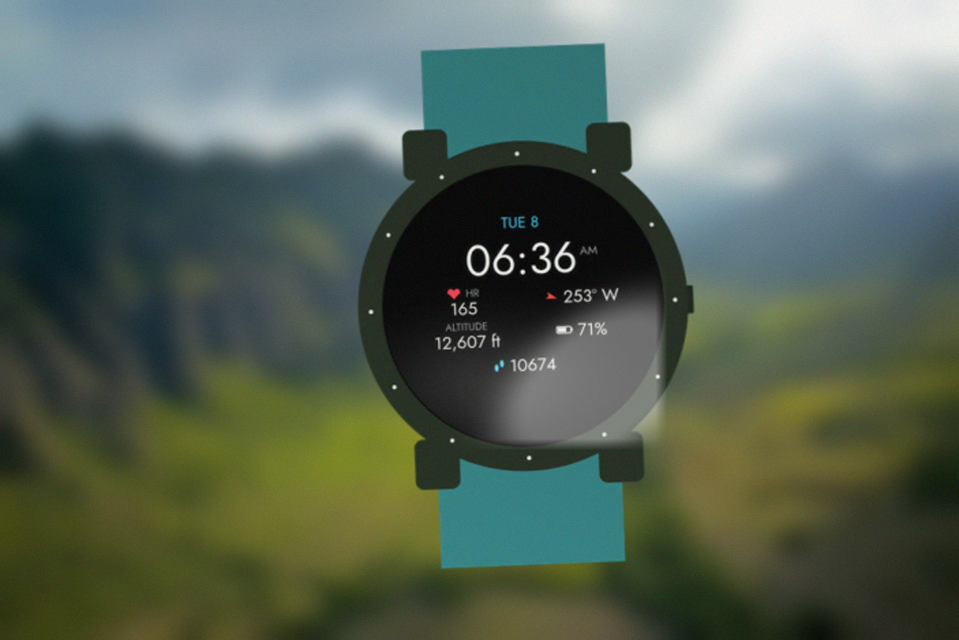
6:36
